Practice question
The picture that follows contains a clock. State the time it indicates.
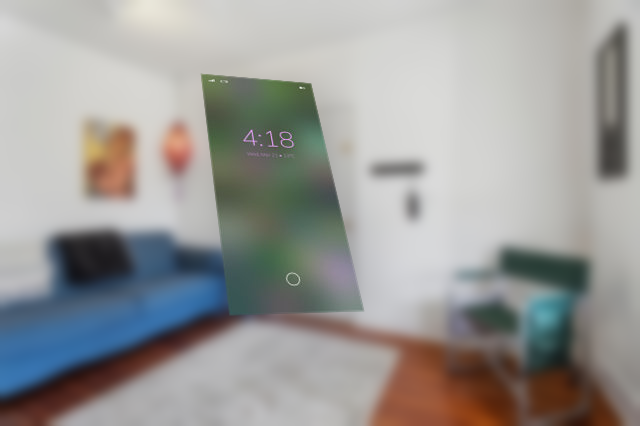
4:18
